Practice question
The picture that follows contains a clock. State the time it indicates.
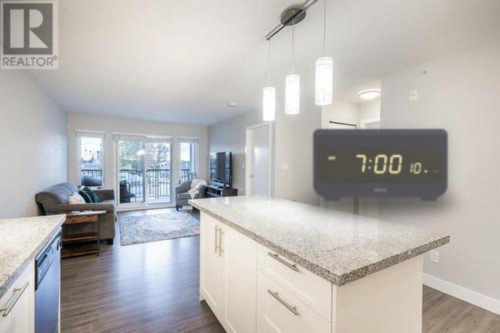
7:00:10
